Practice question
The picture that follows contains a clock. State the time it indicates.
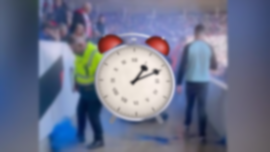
1:11
